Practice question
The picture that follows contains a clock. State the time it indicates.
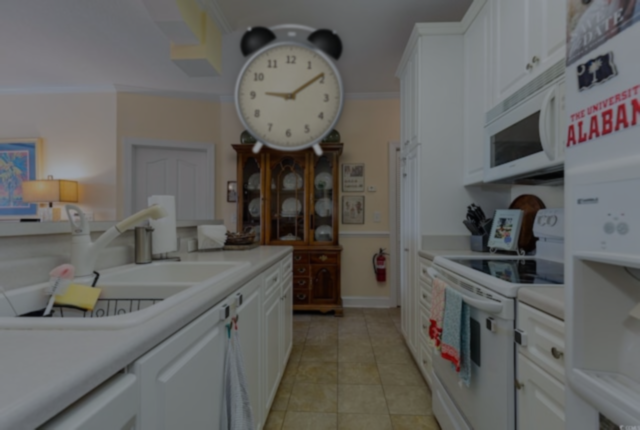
9:09
